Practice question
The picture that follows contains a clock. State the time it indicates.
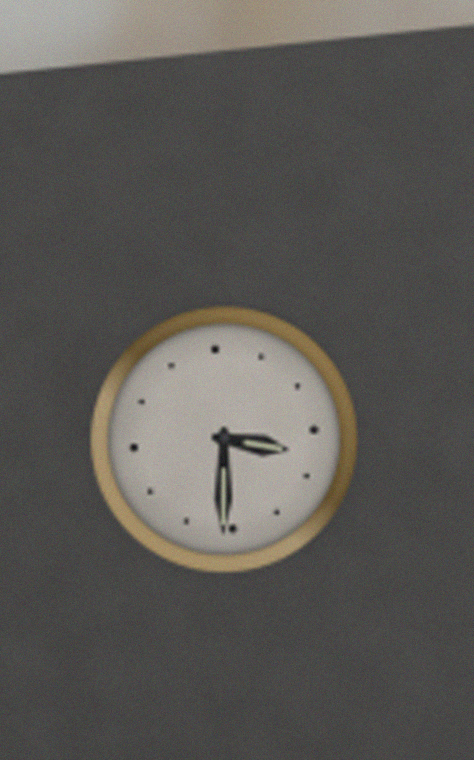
3:31
